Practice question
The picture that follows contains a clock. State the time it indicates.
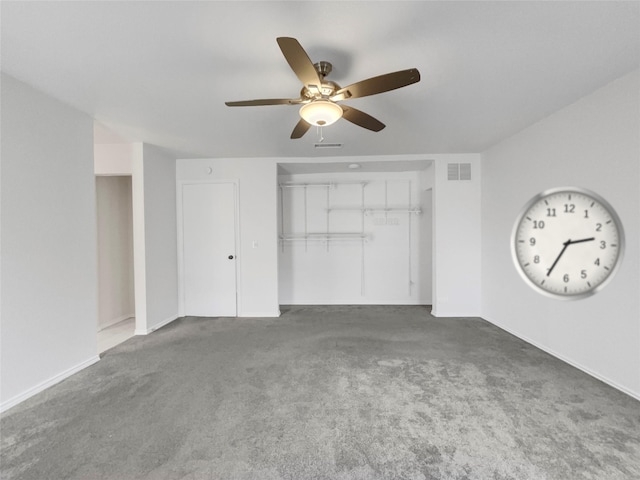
2:35
